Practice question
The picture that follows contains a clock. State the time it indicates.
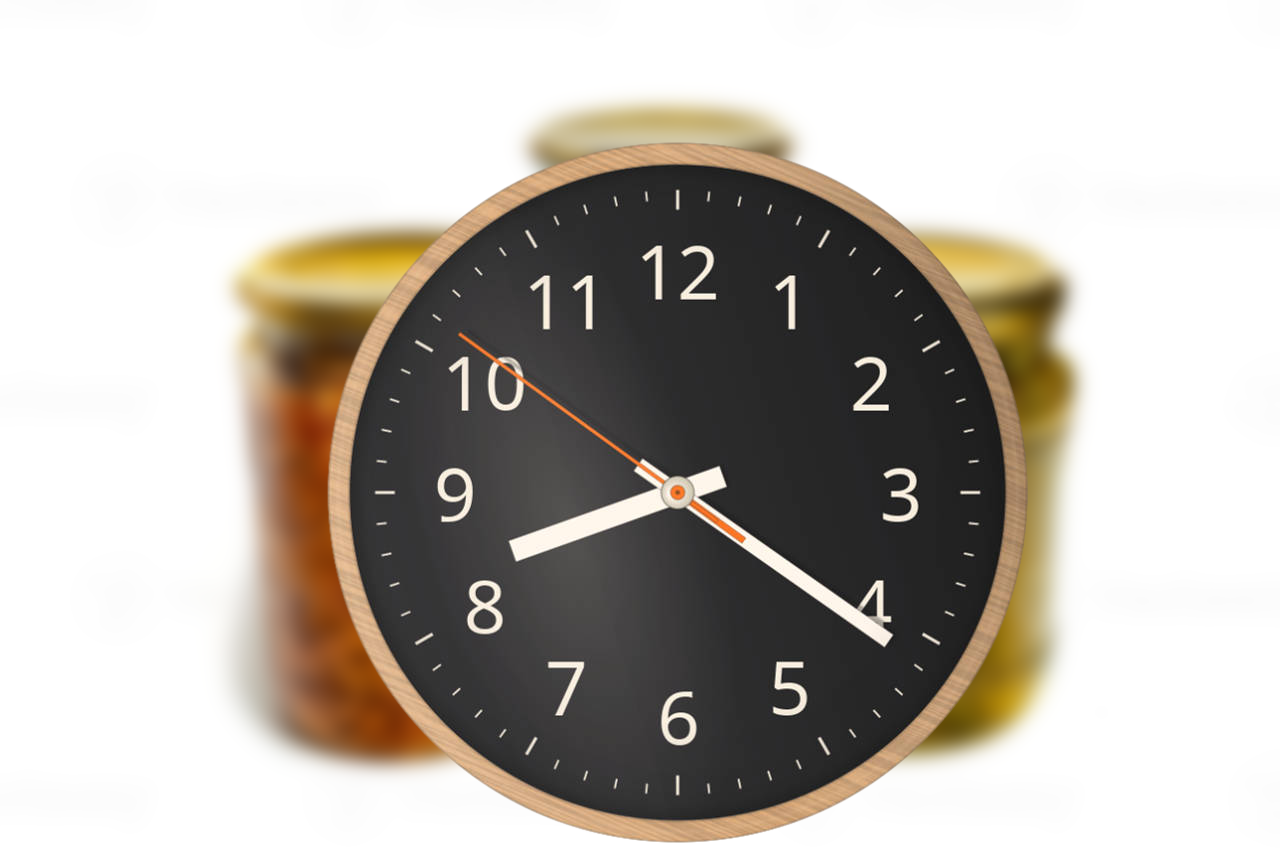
8:20:51
